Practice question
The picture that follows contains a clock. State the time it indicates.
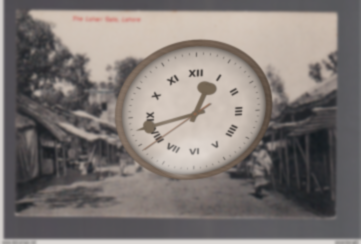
12:42:39
